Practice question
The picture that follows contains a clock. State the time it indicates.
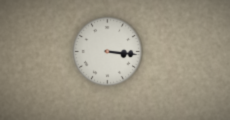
3:16
